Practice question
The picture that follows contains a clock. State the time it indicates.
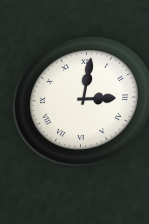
3:01
